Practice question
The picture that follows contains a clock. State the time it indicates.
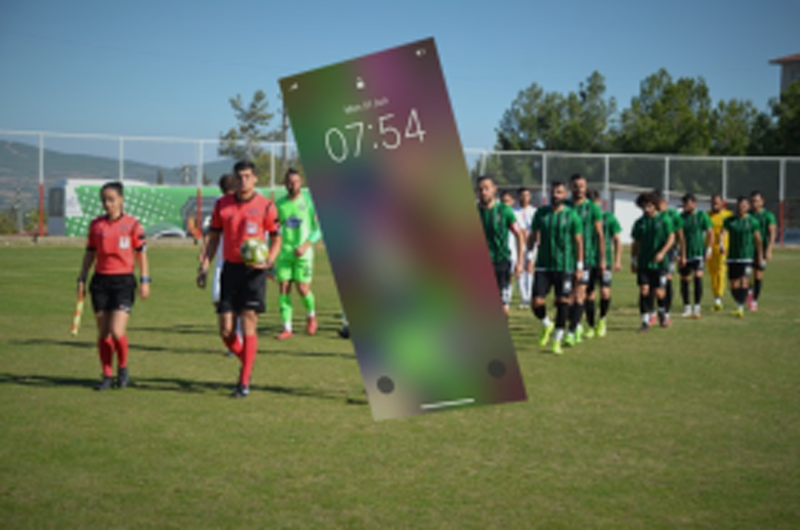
7:54
